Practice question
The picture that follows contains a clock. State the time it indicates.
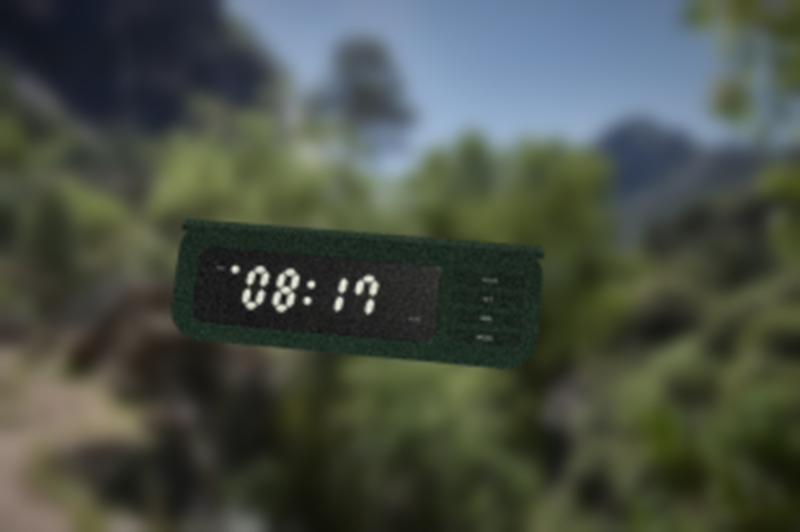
8:17
